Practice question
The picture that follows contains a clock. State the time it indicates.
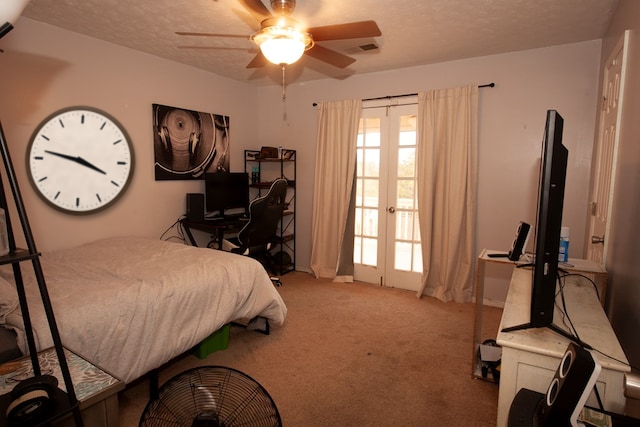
3:47
